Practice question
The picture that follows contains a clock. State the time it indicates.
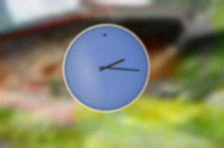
2:16
